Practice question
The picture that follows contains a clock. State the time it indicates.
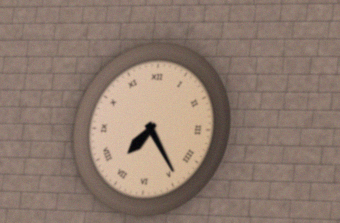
7:24
